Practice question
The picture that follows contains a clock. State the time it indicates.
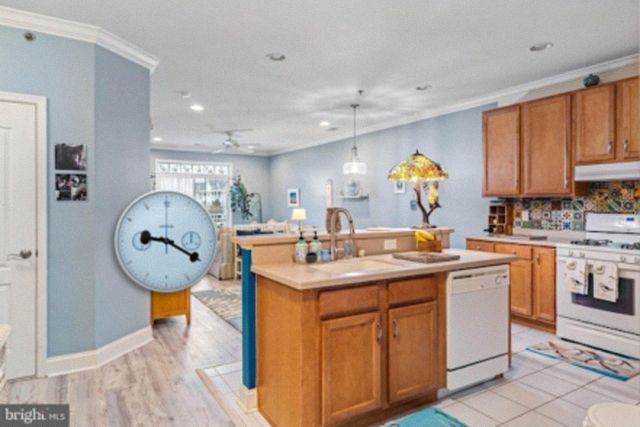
9:20
